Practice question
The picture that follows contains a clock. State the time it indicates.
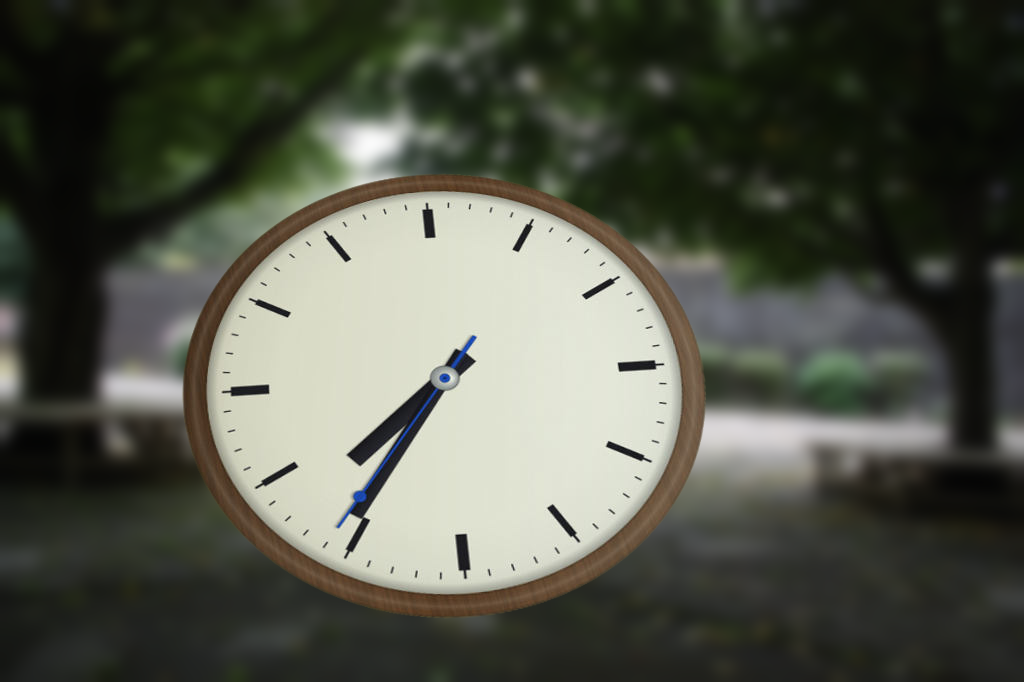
7:35:36
